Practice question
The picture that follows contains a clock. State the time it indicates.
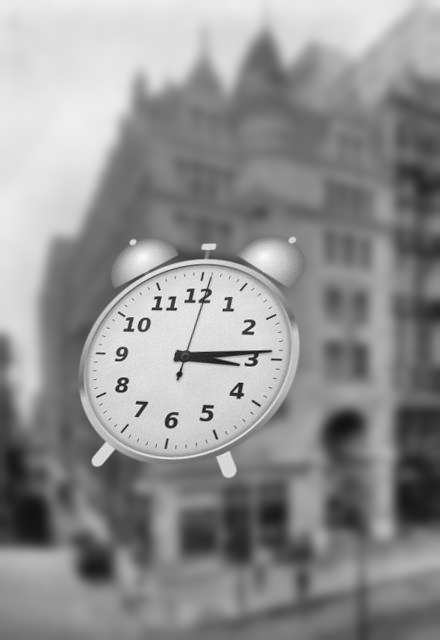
3:14:01
